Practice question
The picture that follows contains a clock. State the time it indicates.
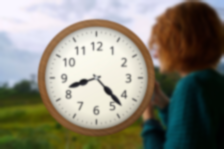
8:23
